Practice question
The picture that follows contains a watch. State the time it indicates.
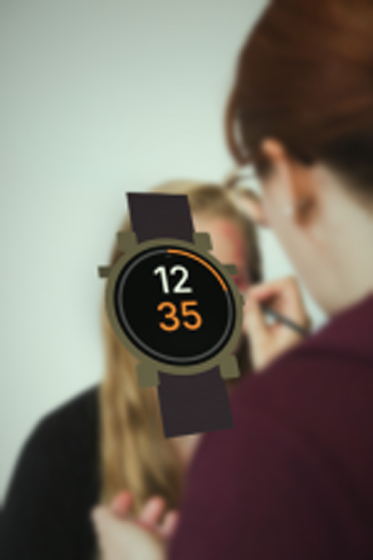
12:35
